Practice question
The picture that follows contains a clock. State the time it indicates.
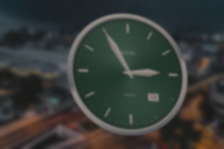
2:55
